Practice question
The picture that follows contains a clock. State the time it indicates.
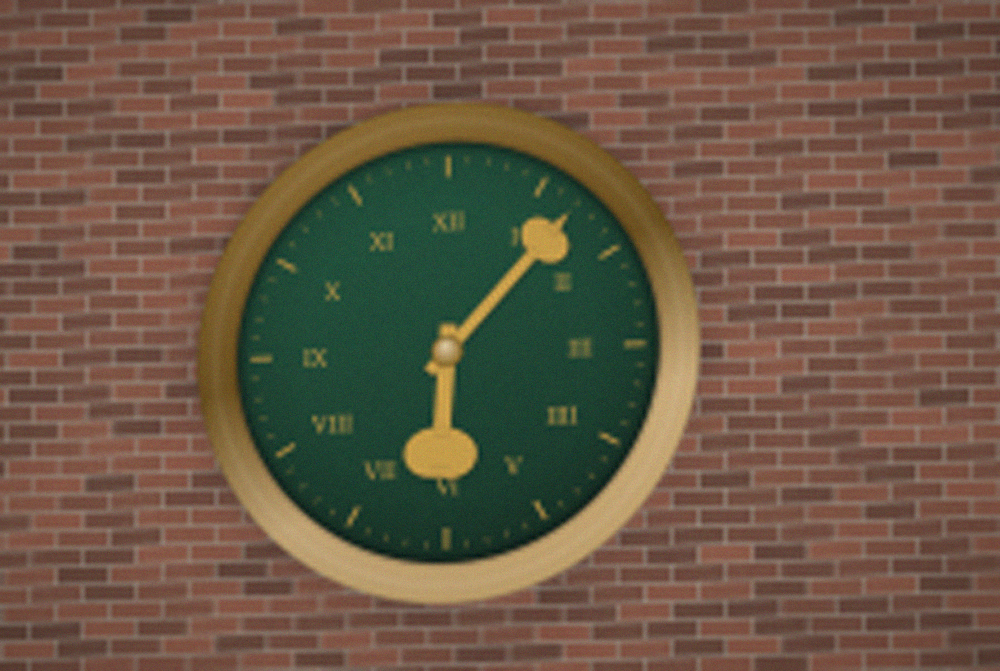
6:07
